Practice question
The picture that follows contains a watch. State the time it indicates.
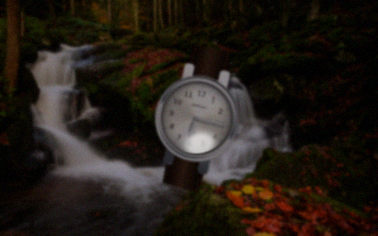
6:15
